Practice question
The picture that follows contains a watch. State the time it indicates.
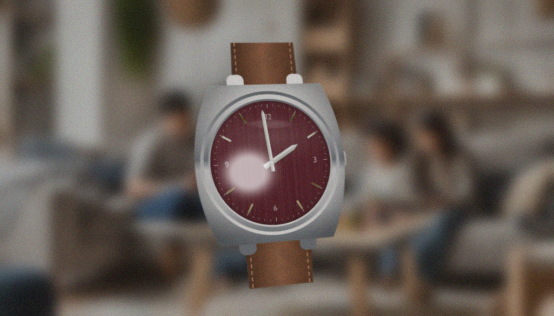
1:59
